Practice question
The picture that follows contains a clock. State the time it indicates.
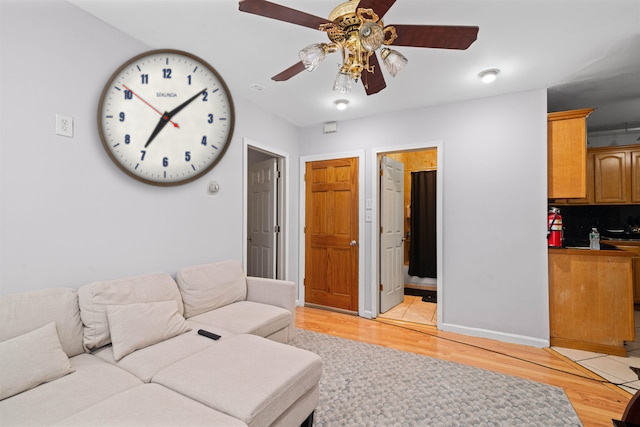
7:08:51
